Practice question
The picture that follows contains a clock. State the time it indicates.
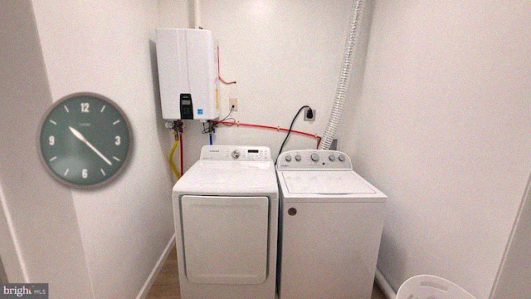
10:22
